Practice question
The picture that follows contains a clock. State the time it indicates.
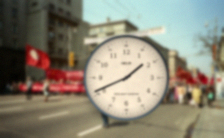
1:41
